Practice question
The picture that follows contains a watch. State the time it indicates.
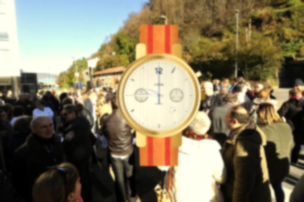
9:45
